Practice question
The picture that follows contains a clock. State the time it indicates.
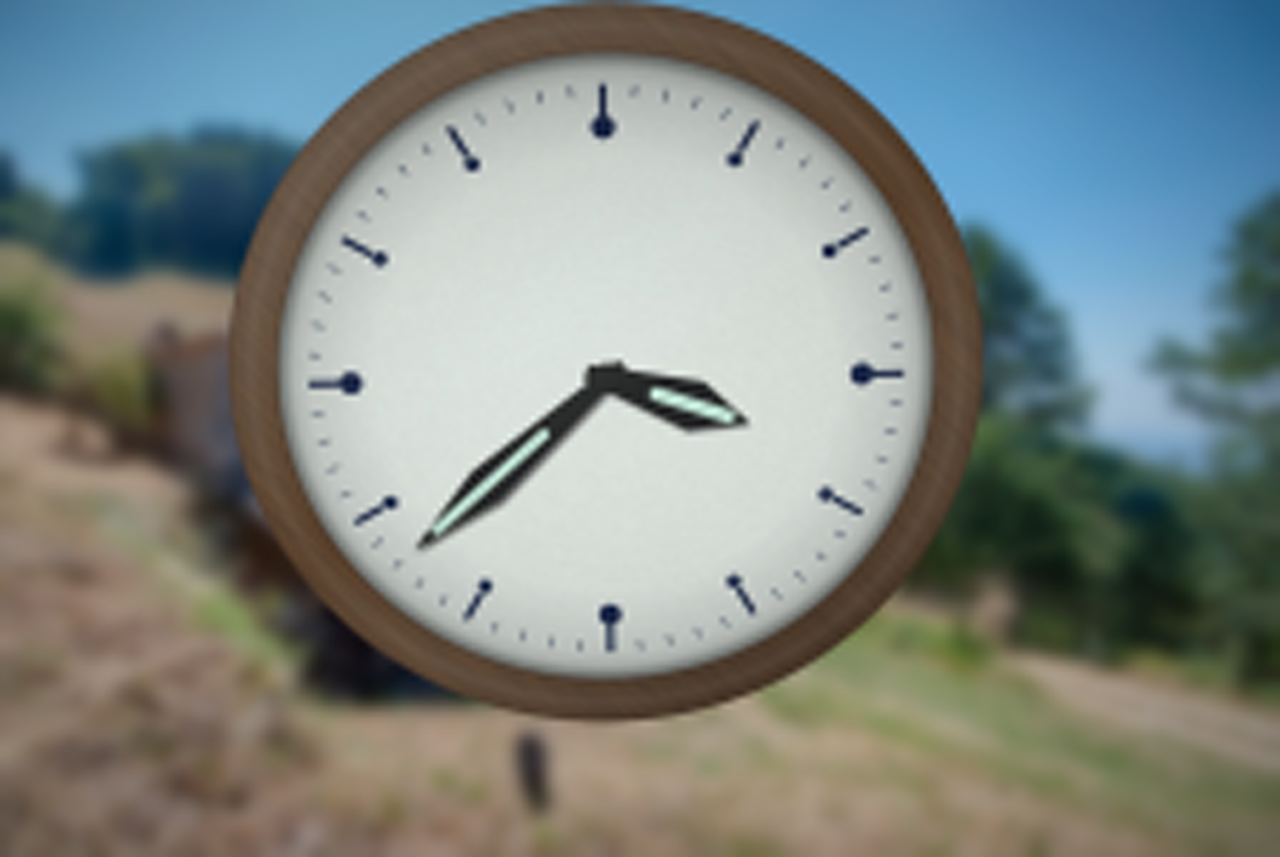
3:38
